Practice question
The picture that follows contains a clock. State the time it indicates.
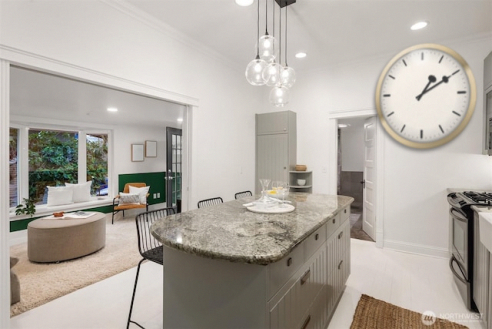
1:10
